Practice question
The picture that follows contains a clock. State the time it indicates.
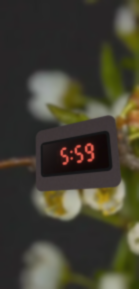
5:59
